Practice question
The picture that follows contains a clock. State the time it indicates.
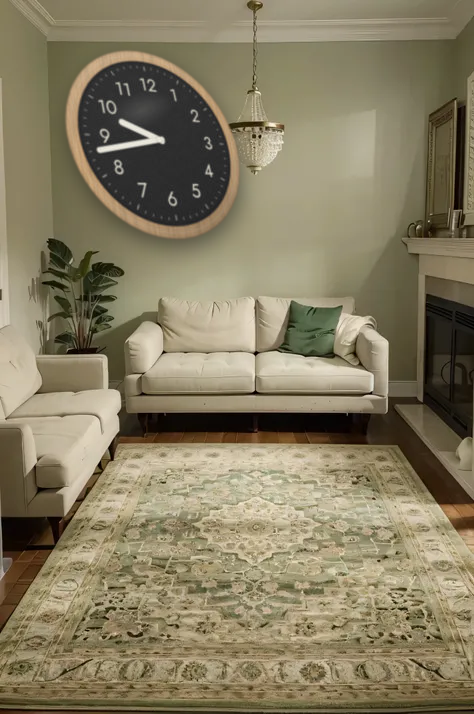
9:43
